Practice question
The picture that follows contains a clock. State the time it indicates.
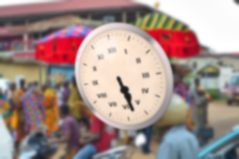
5:28
